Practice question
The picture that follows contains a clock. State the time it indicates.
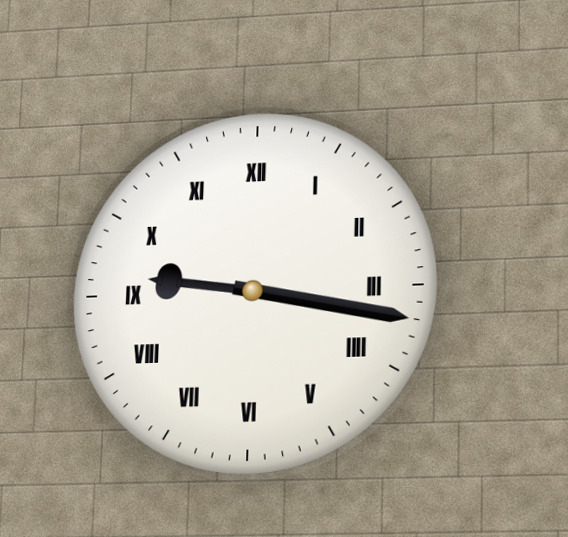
9:17
